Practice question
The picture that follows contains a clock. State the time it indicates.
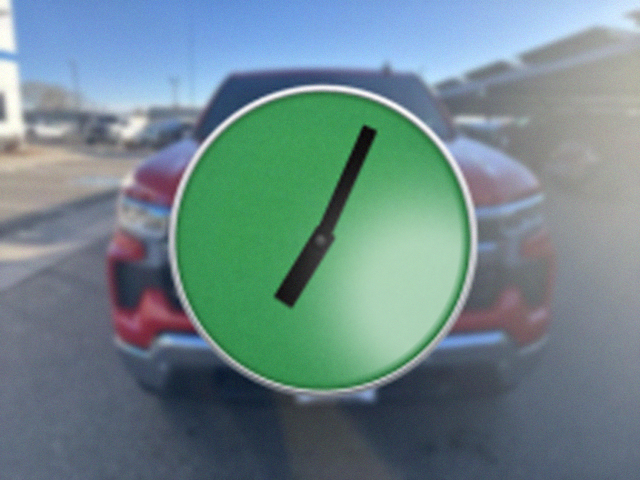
7:04
